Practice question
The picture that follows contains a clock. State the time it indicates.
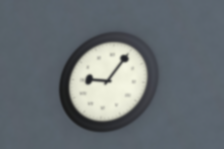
9:05
